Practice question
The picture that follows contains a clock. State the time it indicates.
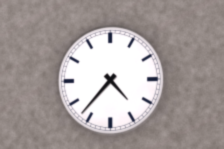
4:37
